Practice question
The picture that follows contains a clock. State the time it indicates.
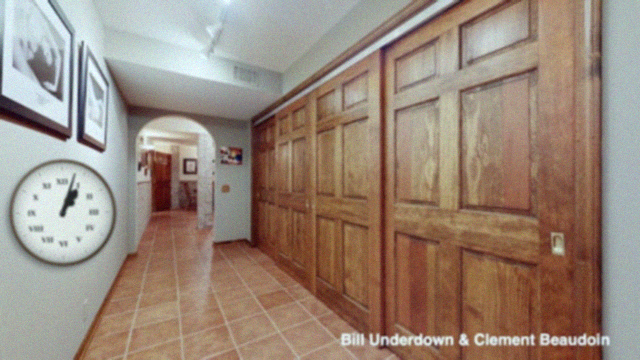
1:03
